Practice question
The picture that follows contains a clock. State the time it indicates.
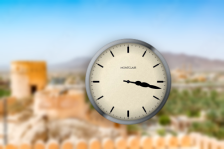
3:17
